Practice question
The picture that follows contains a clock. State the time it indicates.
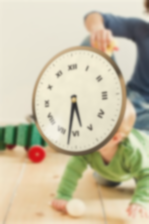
5:32
